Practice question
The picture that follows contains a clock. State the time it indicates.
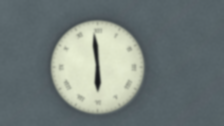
5:59
